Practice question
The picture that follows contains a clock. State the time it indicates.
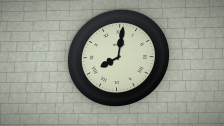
8:01
